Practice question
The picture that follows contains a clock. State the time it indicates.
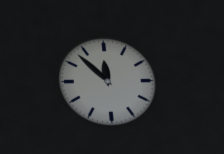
11:53
